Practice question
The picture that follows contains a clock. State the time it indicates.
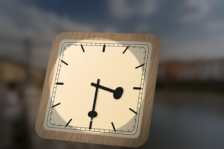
3:30
